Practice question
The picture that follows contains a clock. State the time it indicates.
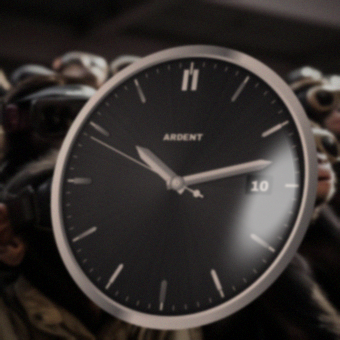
10:12:49
